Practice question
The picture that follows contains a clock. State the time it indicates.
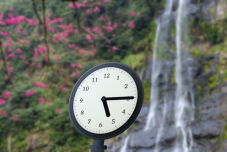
5:15
